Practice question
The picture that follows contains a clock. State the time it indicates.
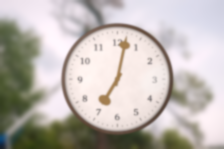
7:02
